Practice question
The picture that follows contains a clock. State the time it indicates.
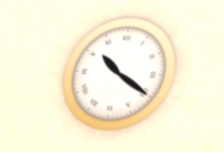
10:20
